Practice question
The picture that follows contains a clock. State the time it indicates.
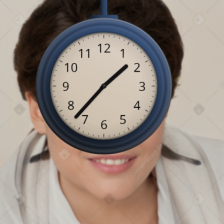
1:37
